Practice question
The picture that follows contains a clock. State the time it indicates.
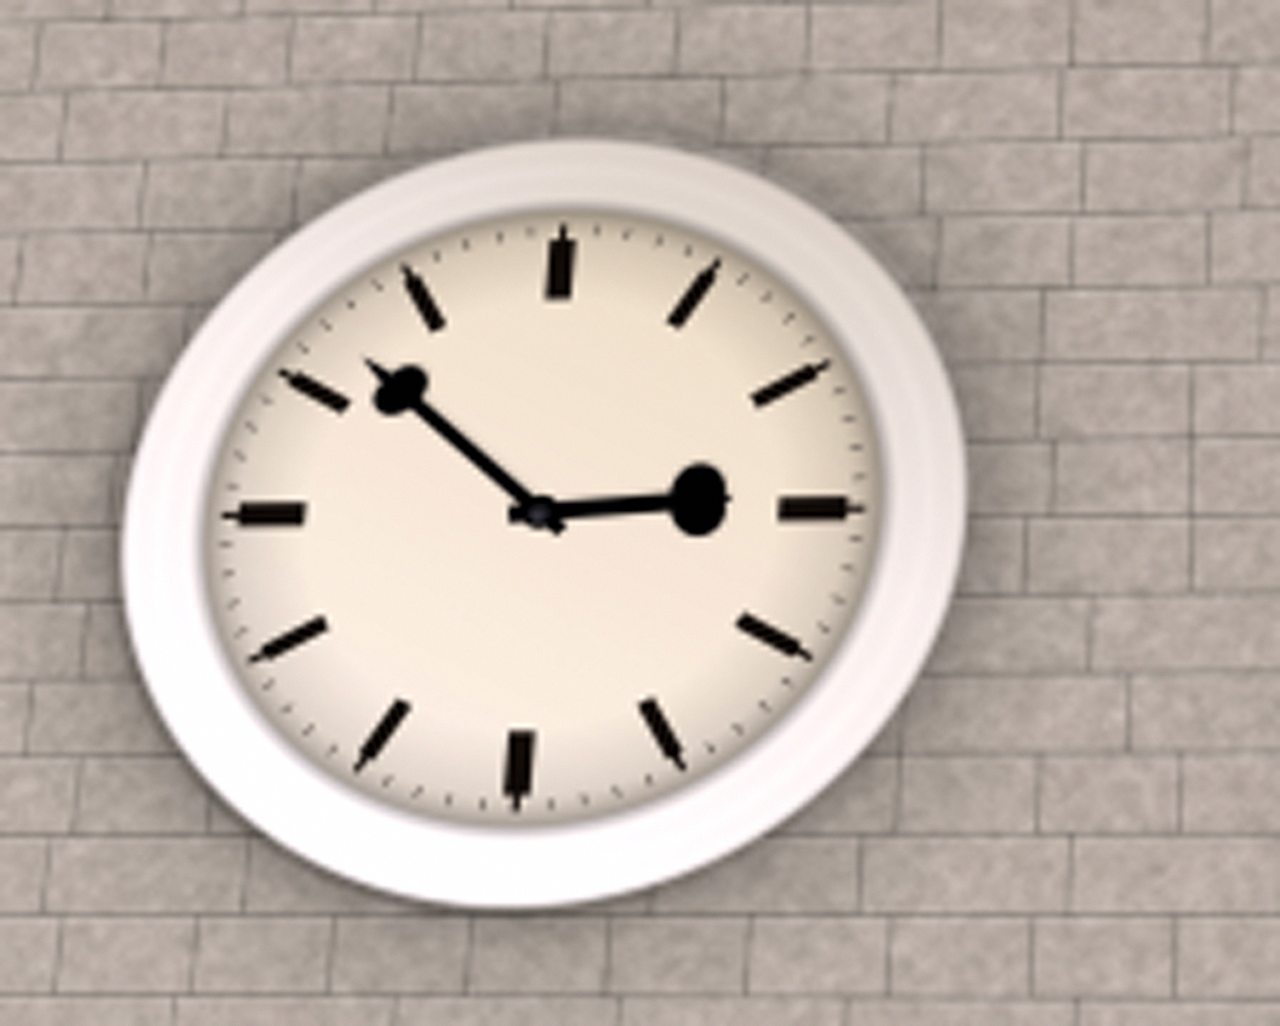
2:52
